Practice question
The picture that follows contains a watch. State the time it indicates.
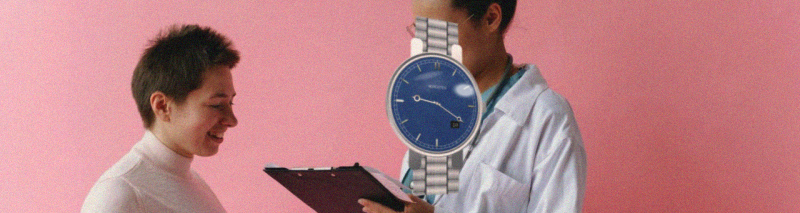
9:20
